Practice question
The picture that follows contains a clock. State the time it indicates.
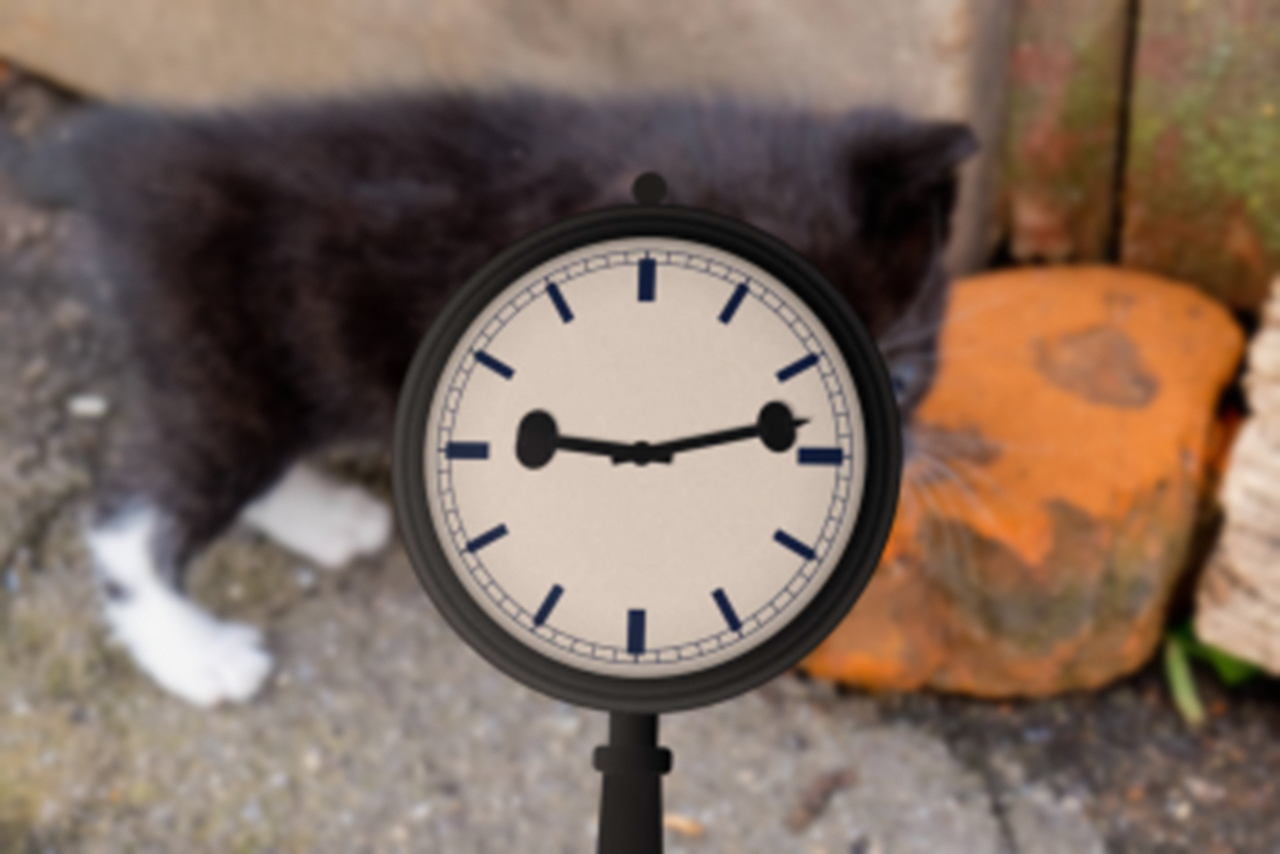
9:13
